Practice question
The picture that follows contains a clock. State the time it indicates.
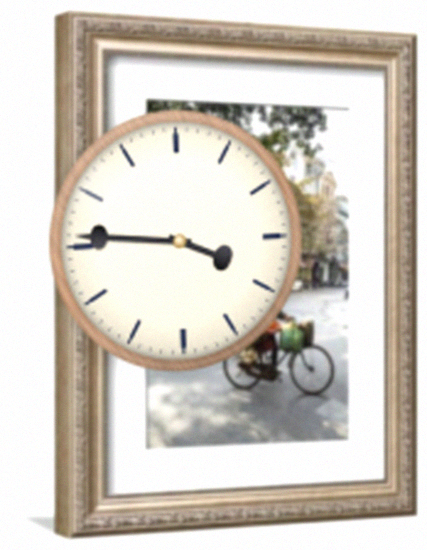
3:46
